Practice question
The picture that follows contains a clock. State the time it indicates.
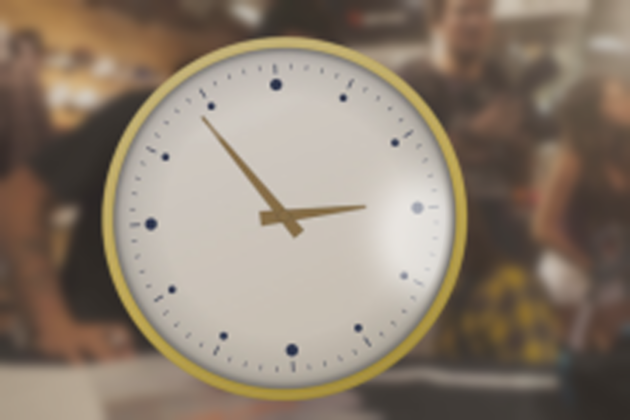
2:54
